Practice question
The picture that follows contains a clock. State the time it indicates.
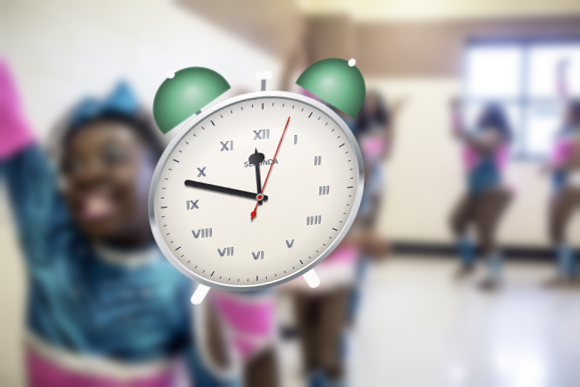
11:48:03
